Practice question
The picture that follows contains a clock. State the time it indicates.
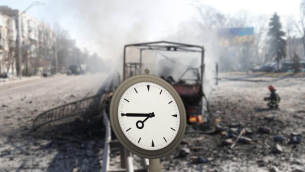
7:45
